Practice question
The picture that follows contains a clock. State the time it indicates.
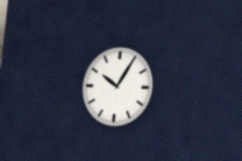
10:05
